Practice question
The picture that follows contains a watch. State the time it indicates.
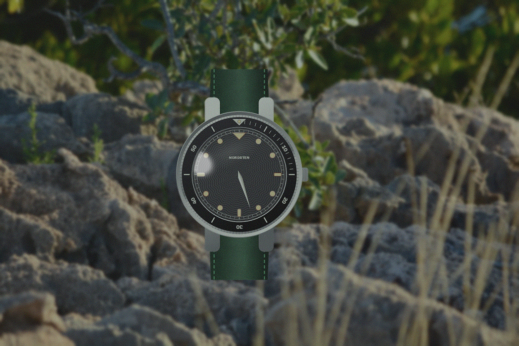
5:27
